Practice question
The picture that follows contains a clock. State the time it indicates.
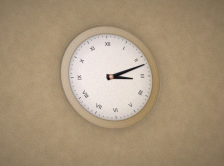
3:12
